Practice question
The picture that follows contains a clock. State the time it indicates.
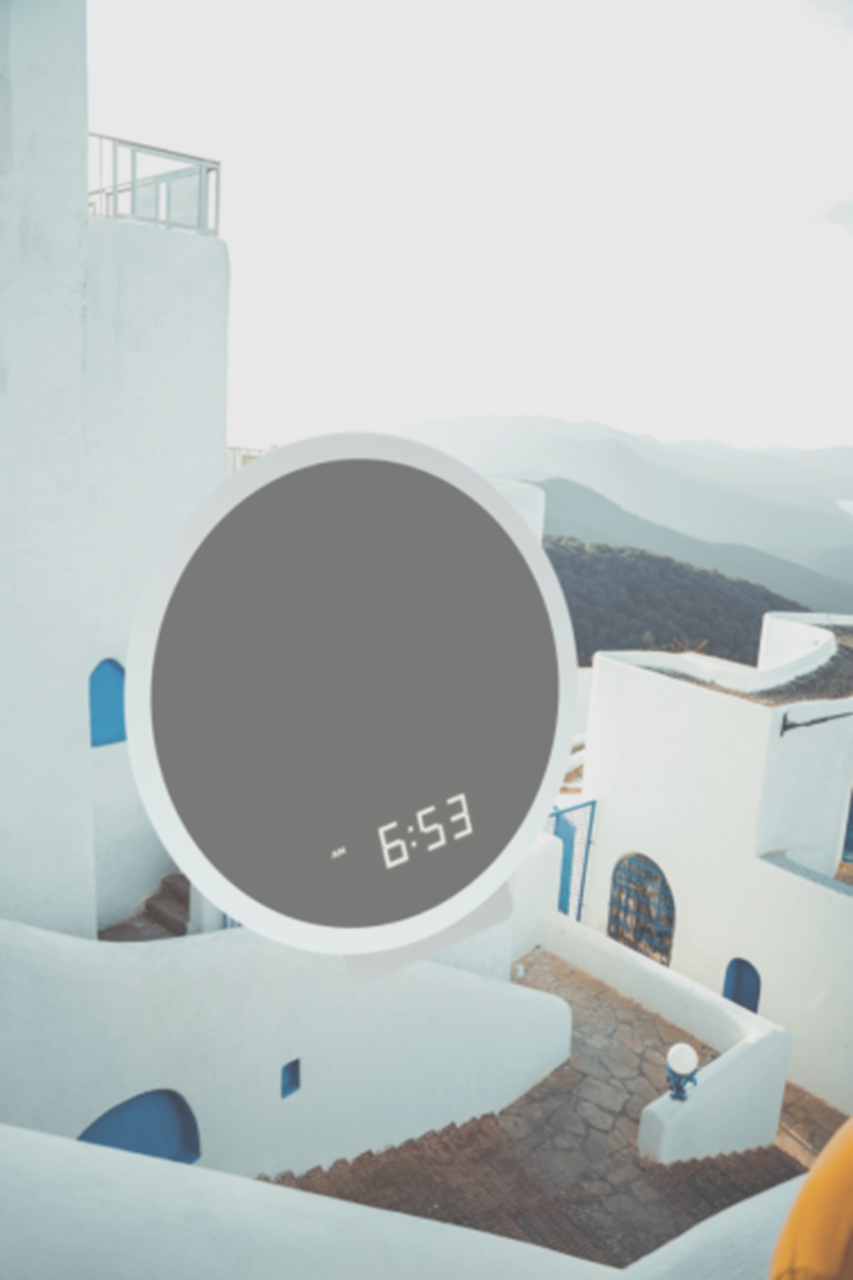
6:53
